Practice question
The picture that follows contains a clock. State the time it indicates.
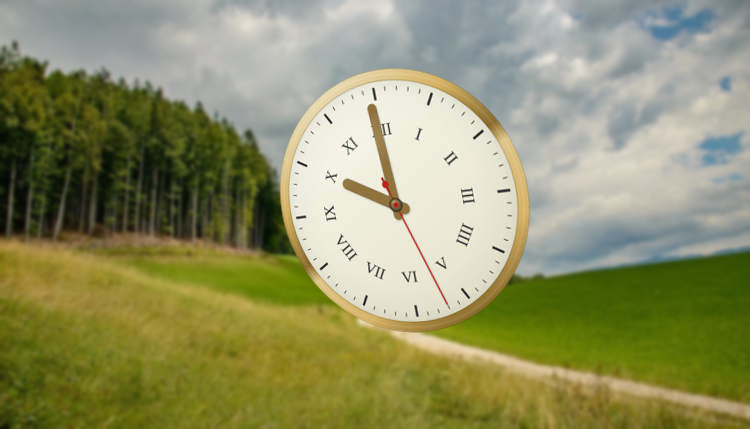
9:59:27
